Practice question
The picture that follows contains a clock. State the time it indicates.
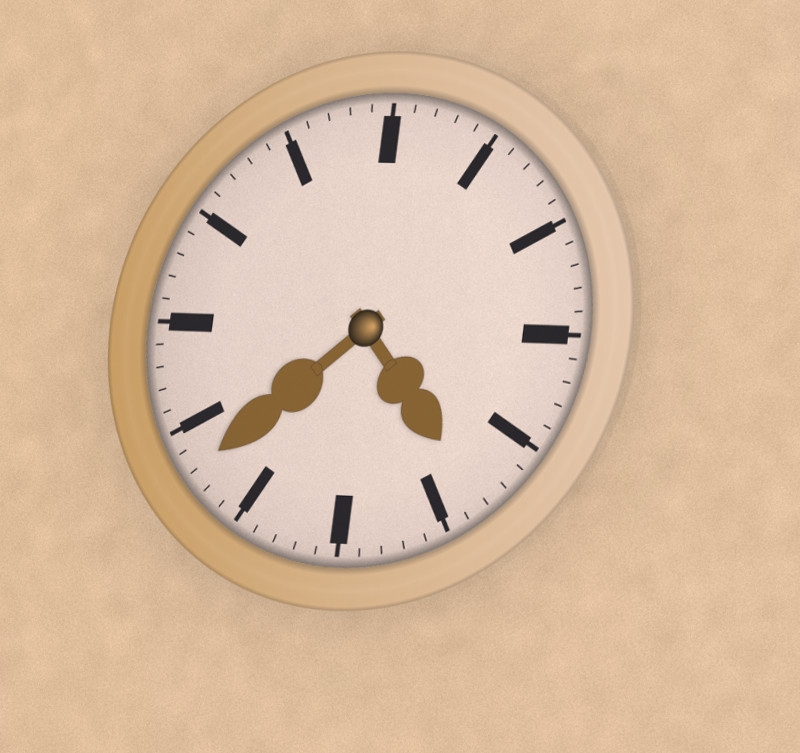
4:38
